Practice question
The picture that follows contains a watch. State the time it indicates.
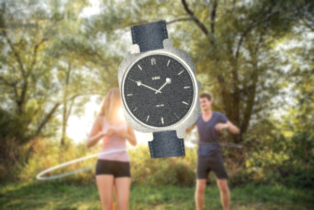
1:50
